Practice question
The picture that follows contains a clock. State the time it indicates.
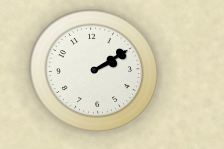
2:10
